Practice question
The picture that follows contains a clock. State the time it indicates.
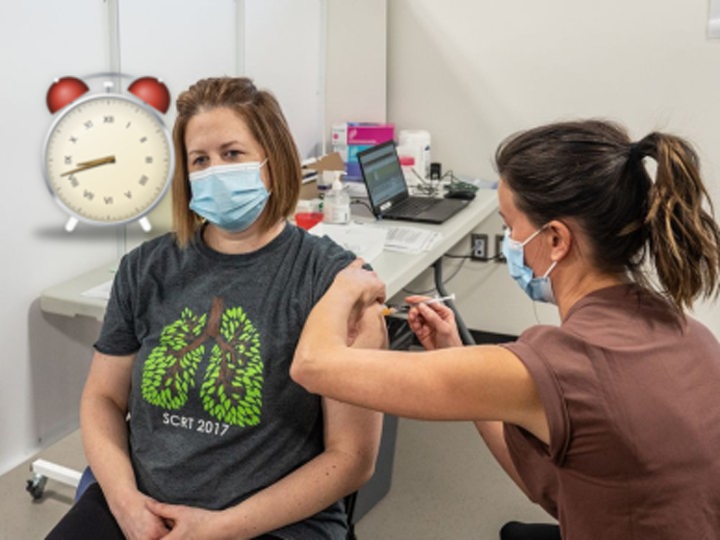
8:42
